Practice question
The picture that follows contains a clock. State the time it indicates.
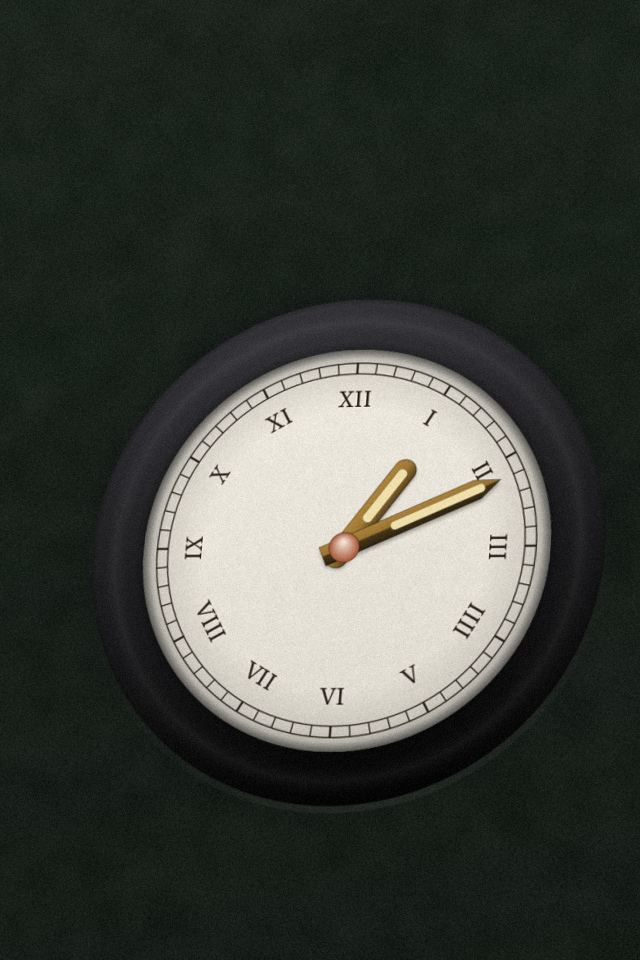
1:11
